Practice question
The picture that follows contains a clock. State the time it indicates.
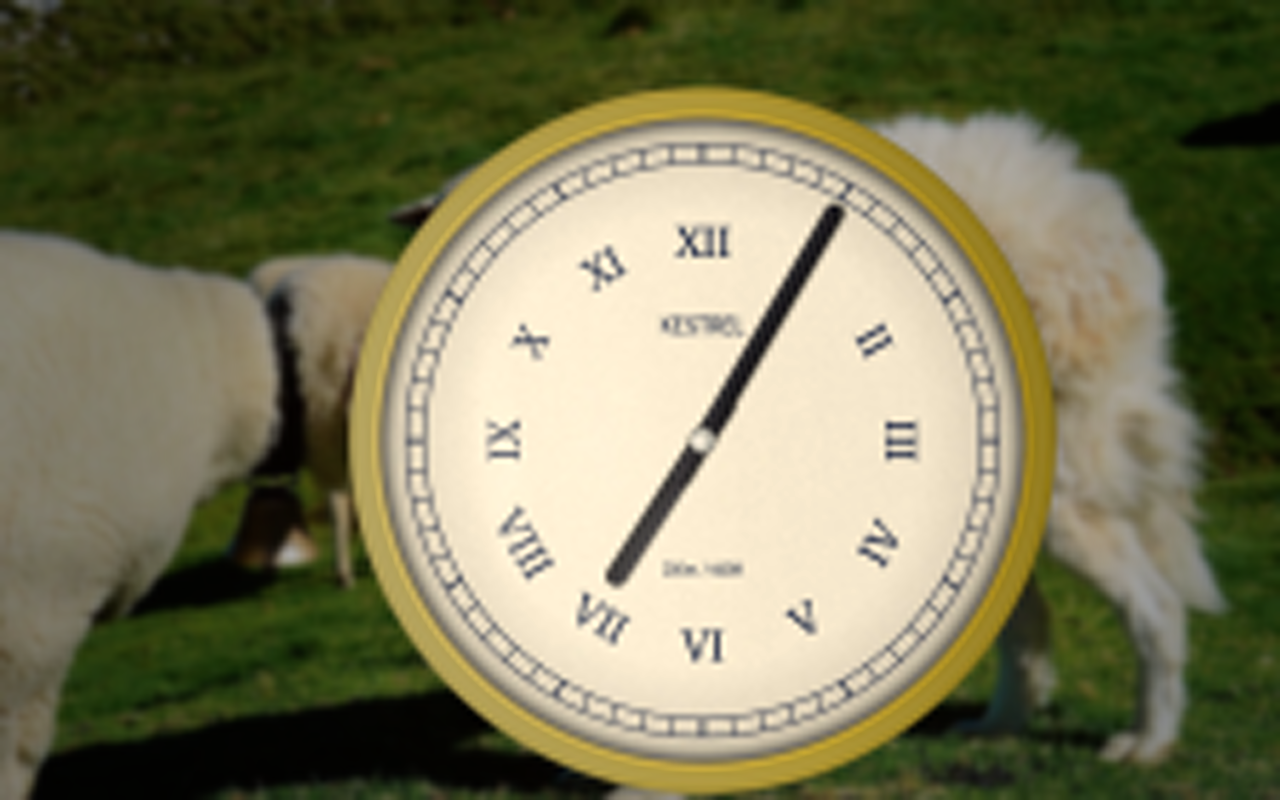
7:05
